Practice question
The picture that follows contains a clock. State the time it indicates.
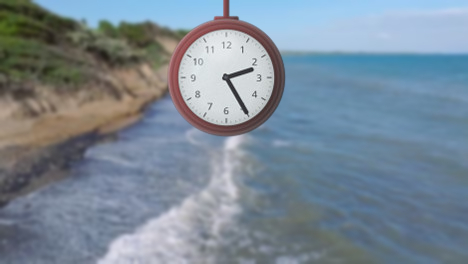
2:25
